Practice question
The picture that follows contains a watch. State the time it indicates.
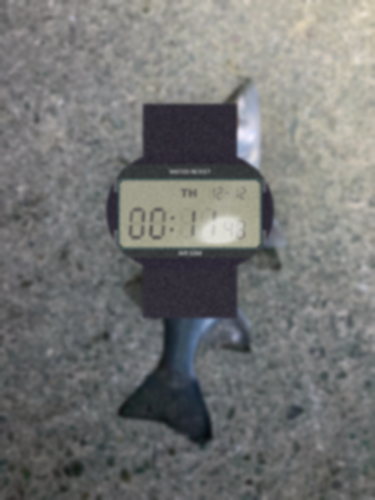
0:11:48
